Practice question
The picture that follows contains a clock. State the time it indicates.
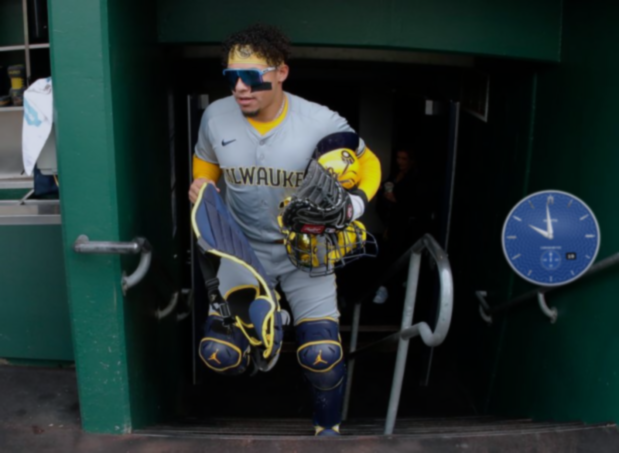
9:59
